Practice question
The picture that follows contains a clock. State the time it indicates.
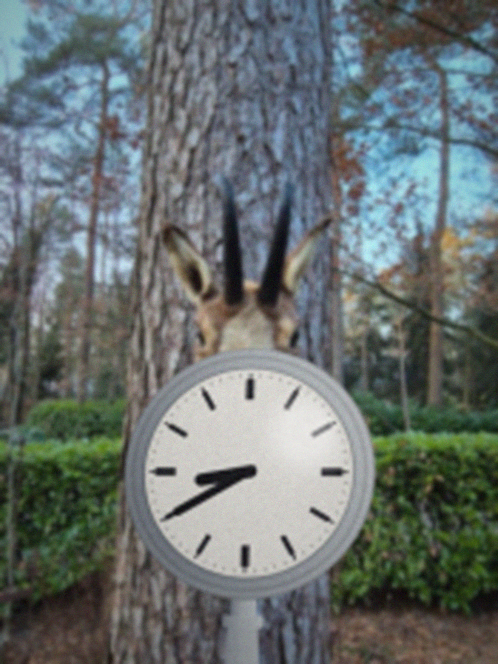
8:40
